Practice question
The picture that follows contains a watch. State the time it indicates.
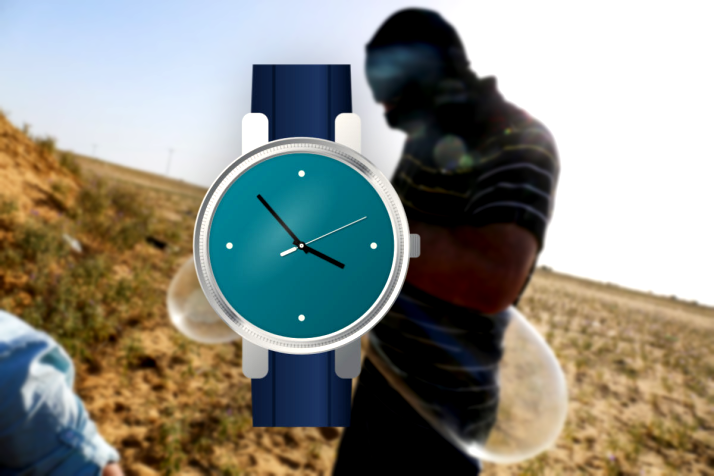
3:53:11
